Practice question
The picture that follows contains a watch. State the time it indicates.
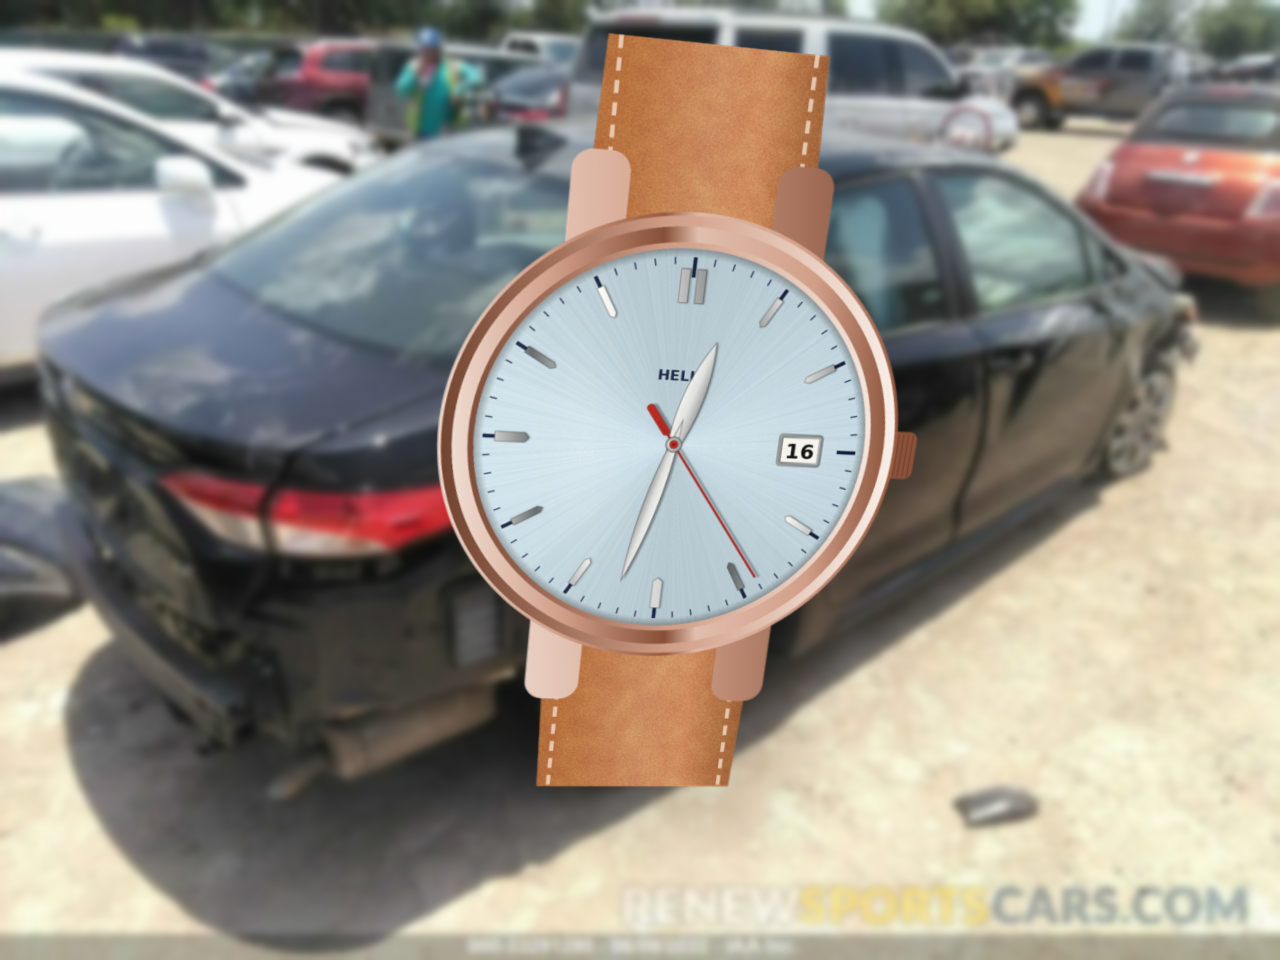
12:32:24
